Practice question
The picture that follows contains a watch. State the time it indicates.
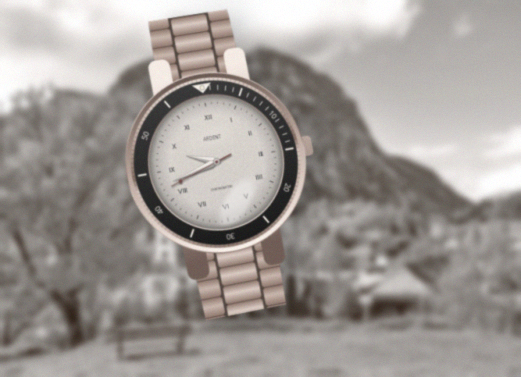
9:42:42
